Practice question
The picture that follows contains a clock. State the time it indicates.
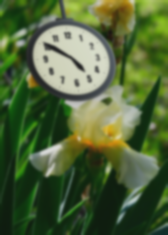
4:51
